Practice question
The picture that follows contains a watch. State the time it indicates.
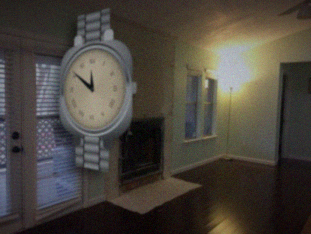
11:51
